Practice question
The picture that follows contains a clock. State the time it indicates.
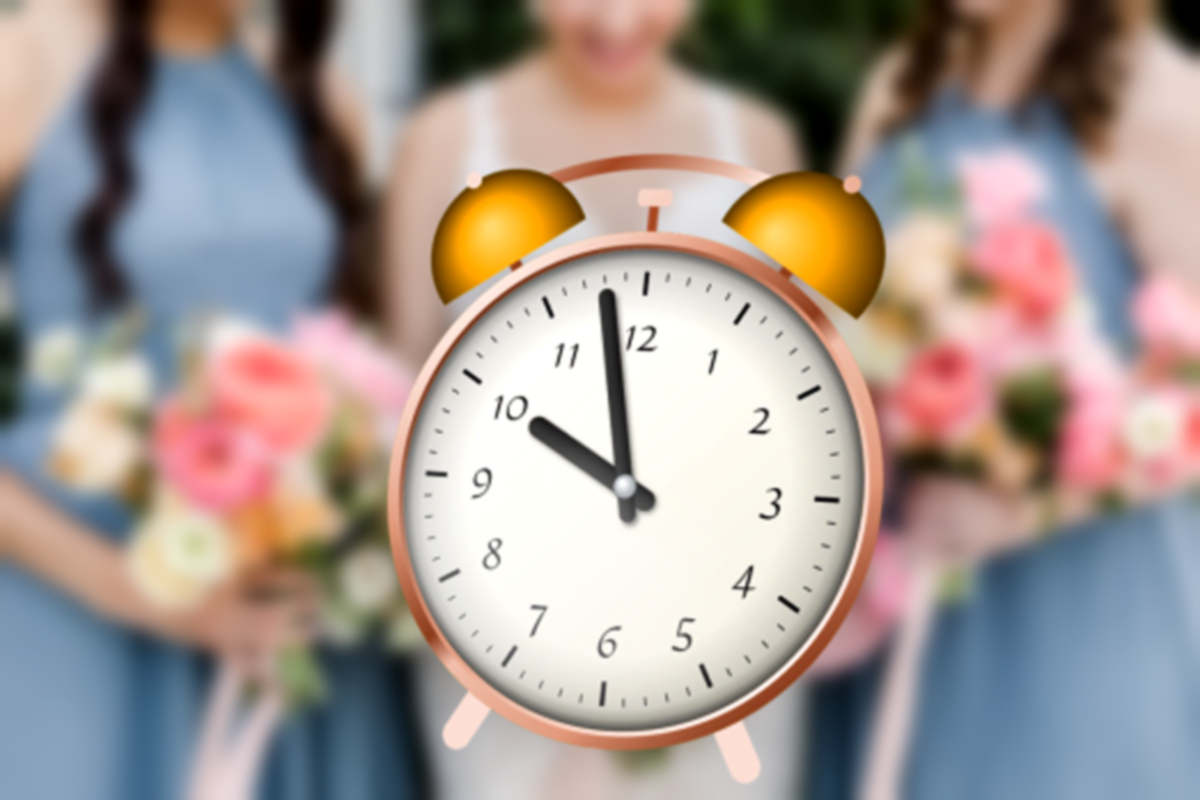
9:58
